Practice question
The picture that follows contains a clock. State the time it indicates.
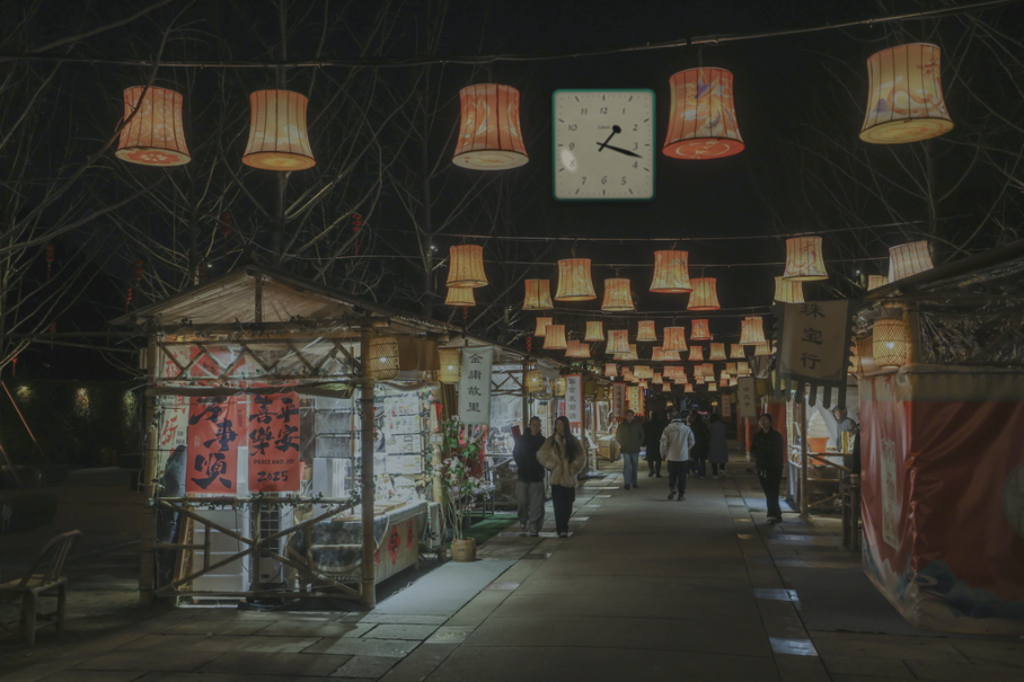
1:18
